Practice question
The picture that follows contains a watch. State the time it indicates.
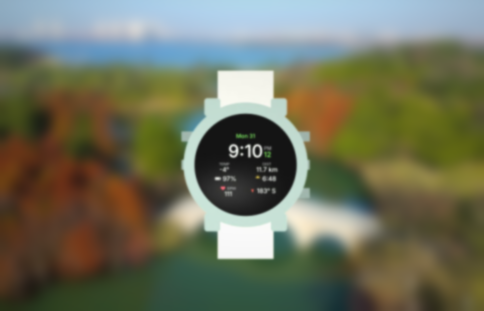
9:10
